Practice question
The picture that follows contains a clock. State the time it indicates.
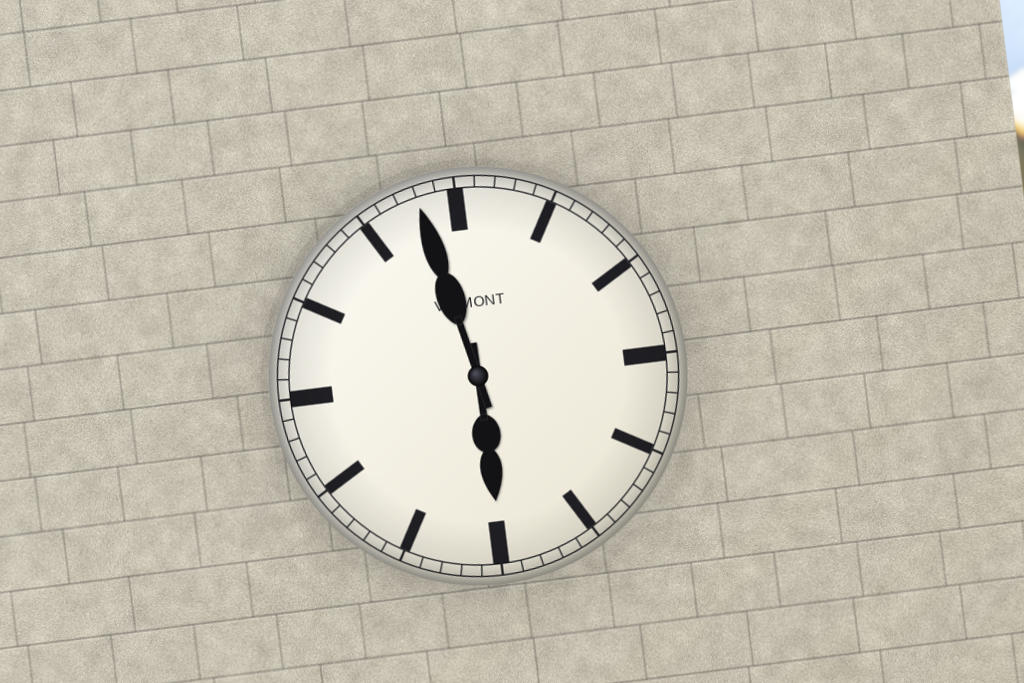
5:58
